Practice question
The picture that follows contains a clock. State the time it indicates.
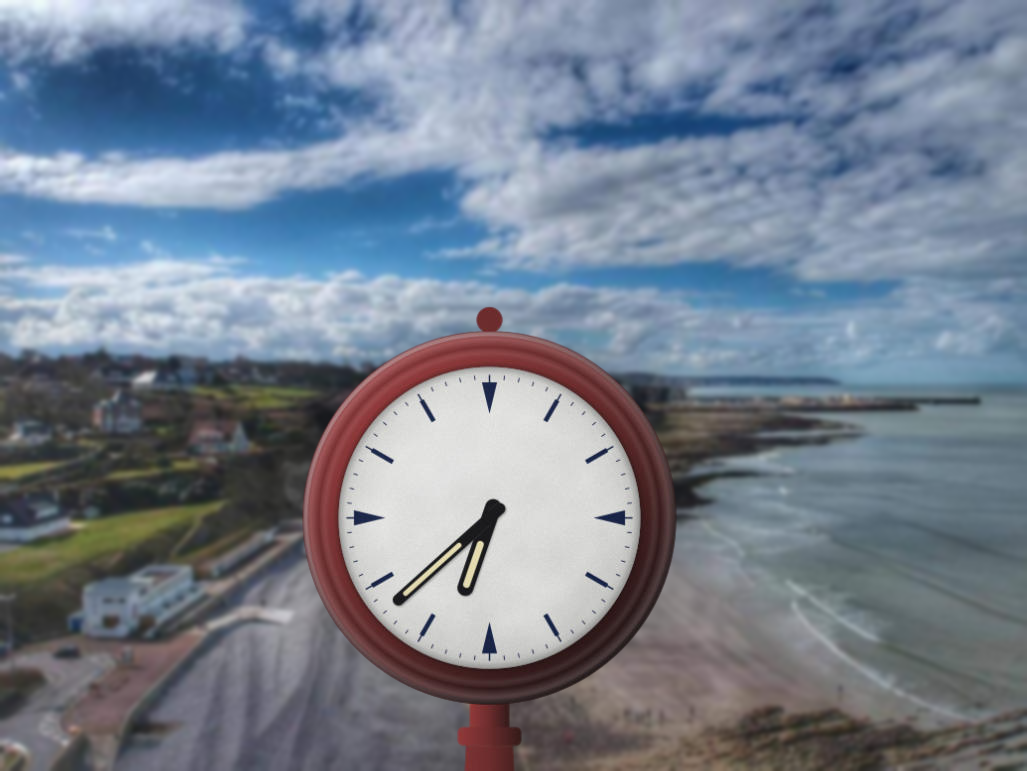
6:38
